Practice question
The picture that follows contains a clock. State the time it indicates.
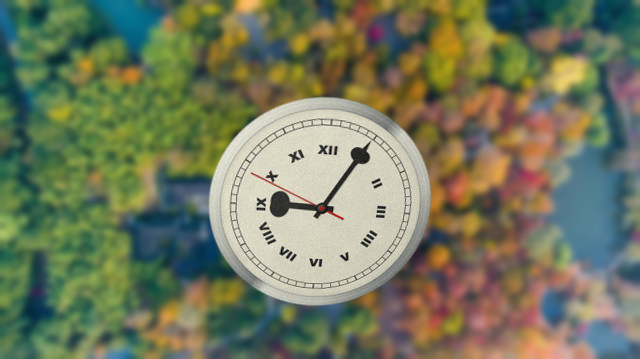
9:04:49
